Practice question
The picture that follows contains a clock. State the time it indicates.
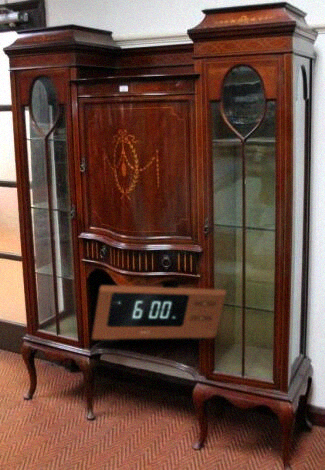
6:00
